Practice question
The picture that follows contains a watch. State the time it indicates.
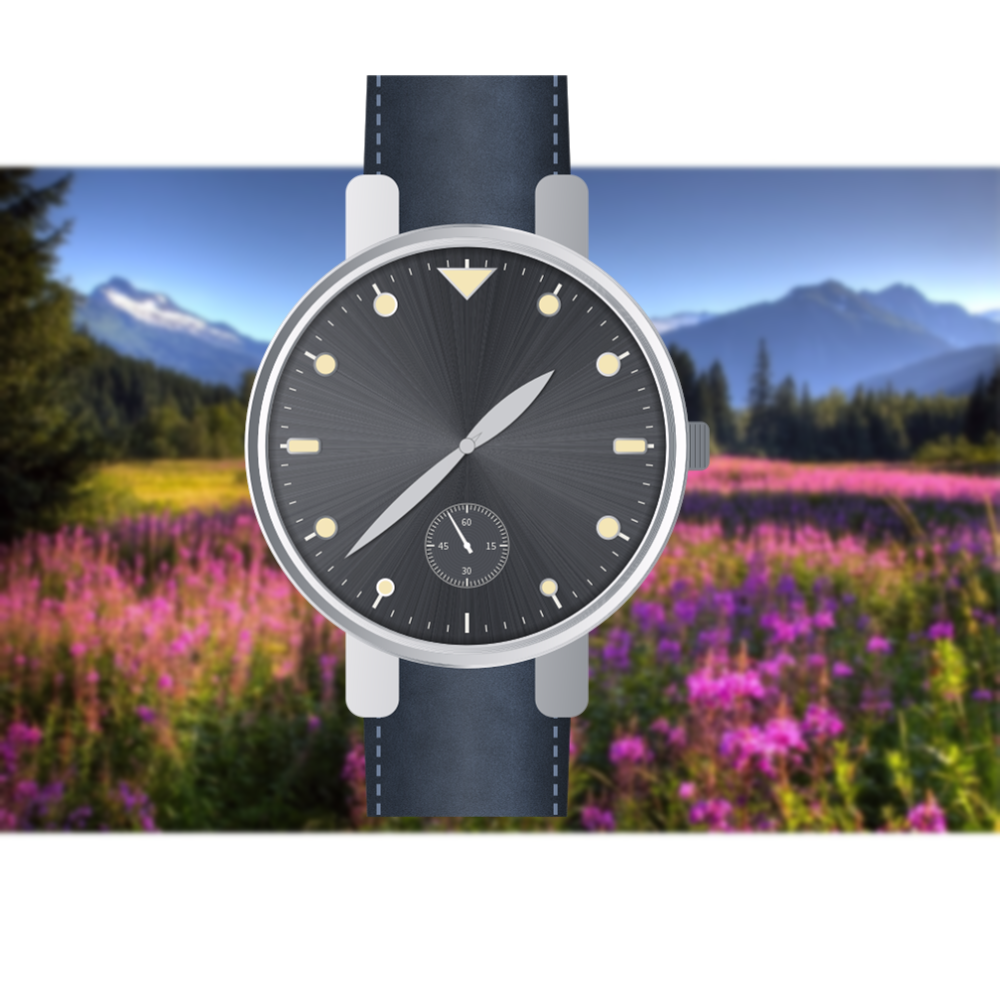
1:37:55
